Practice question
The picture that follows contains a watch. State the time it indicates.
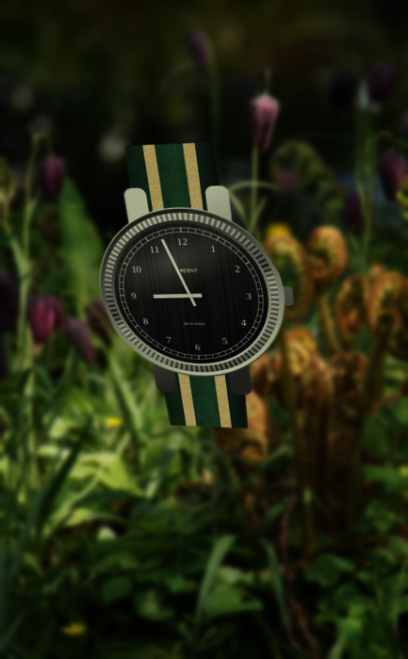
8:57
